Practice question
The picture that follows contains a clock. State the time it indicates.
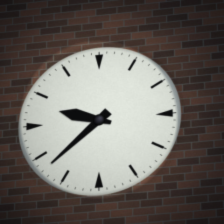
9:38
